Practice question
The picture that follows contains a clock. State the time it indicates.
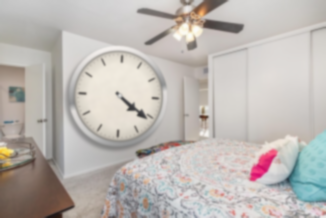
4:21
